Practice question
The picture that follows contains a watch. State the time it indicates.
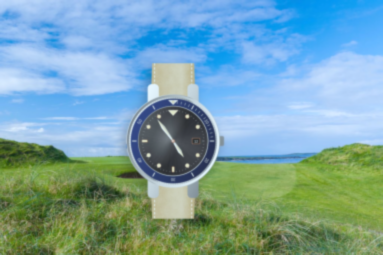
4:54
